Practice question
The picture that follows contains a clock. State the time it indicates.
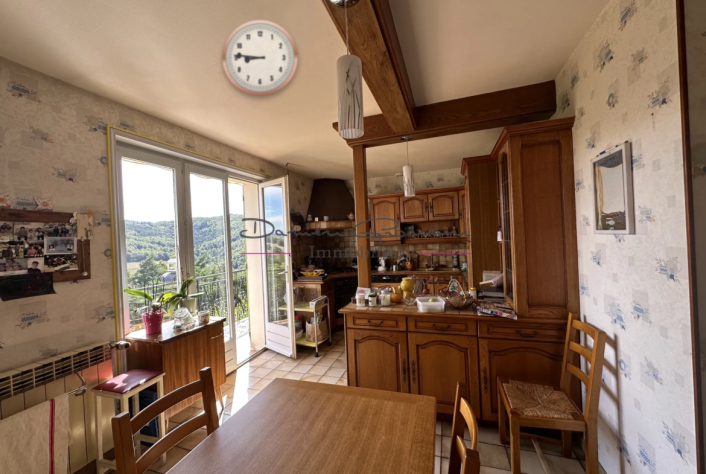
8:46
